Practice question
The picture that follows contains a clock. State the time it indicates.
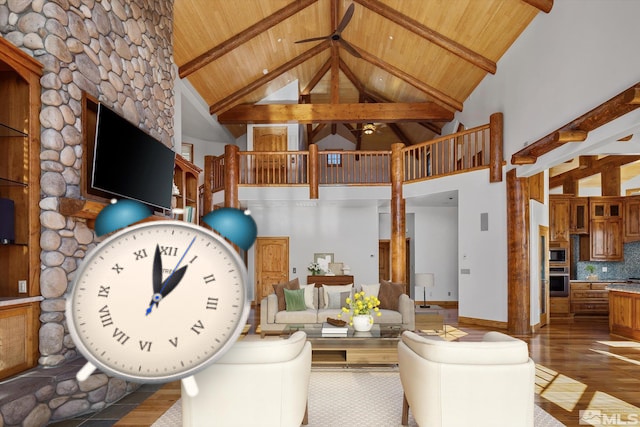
12:58:03
